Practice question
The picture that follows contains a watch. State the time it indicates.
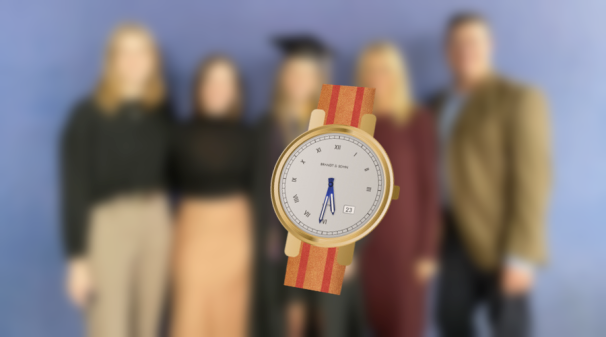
5:31
